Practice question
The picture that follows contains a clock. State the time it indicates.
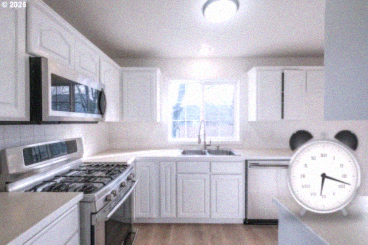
6:18
